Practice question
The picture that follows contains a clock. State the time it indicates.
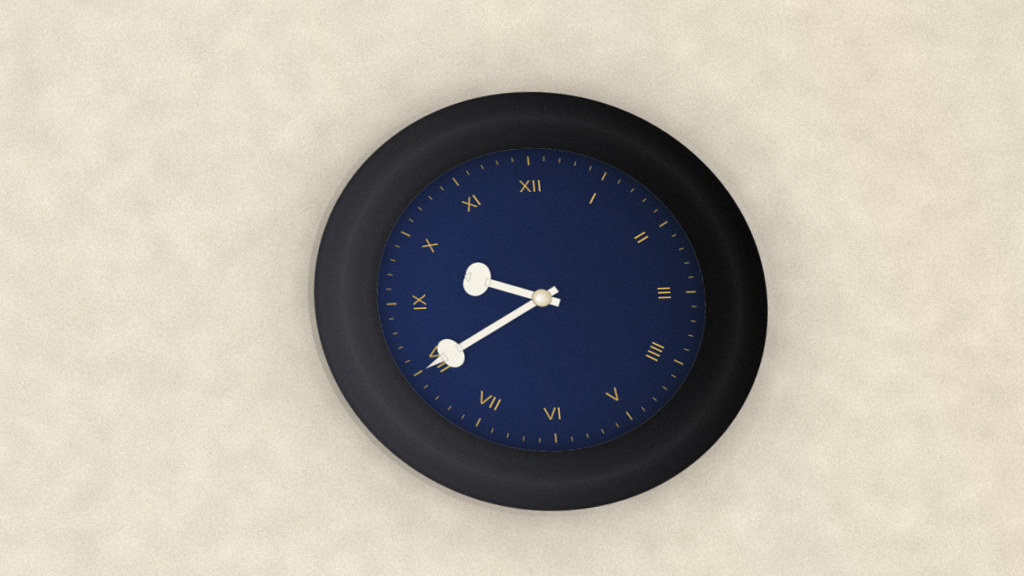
9:40
